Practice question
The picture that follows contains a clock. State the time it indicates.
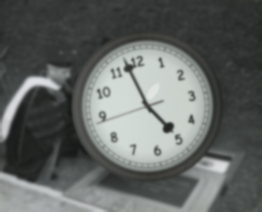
4:57:44
